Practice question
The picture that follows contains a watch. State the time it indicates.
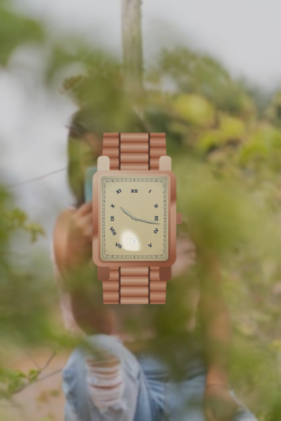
10:17
